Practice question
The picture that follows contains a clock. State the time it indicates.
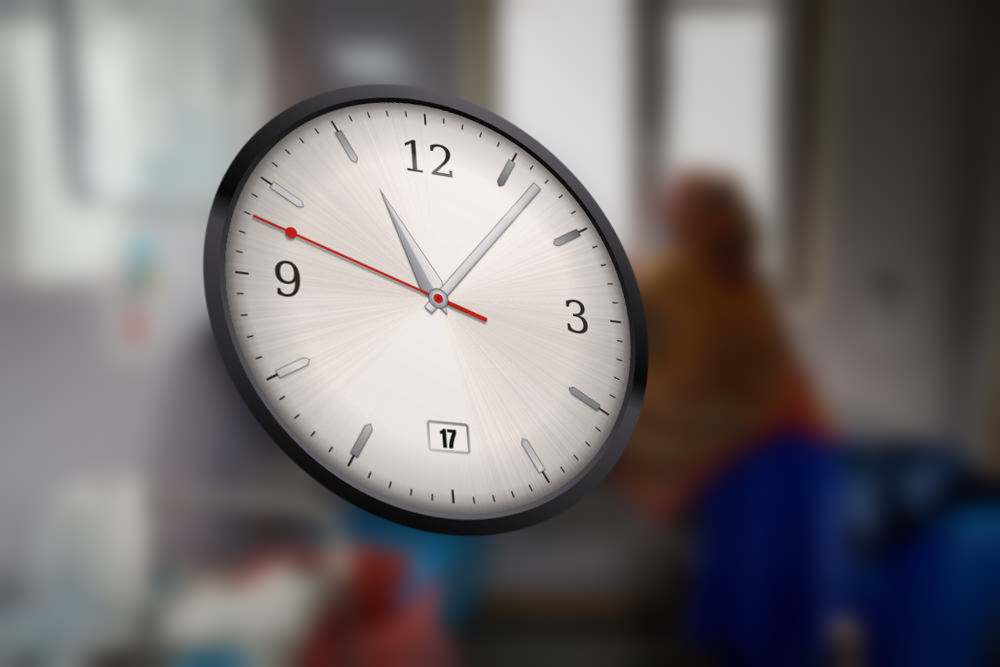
11:06:48
